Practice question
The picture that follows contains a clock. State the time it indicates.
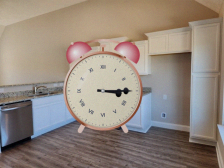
3:15
